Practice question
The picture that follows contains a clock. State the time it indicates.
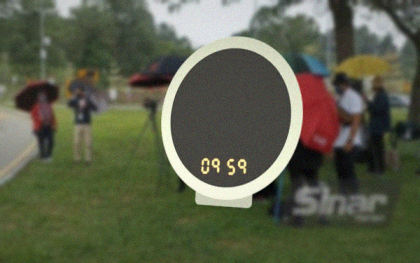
9:59
